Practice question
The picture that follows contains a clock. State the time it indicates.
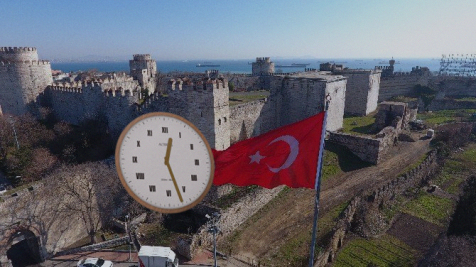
12:27
